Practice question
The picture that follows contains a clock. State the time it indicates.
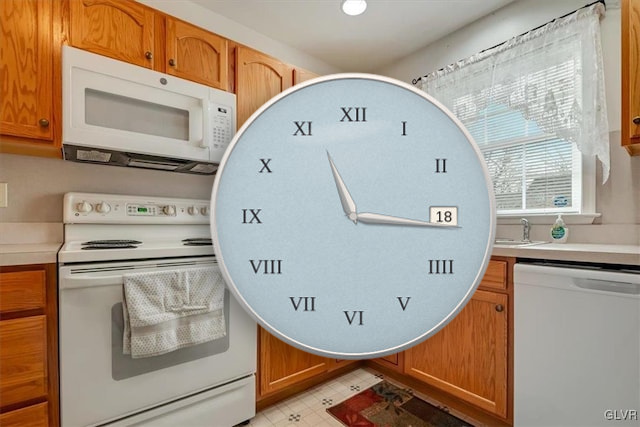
11:16
